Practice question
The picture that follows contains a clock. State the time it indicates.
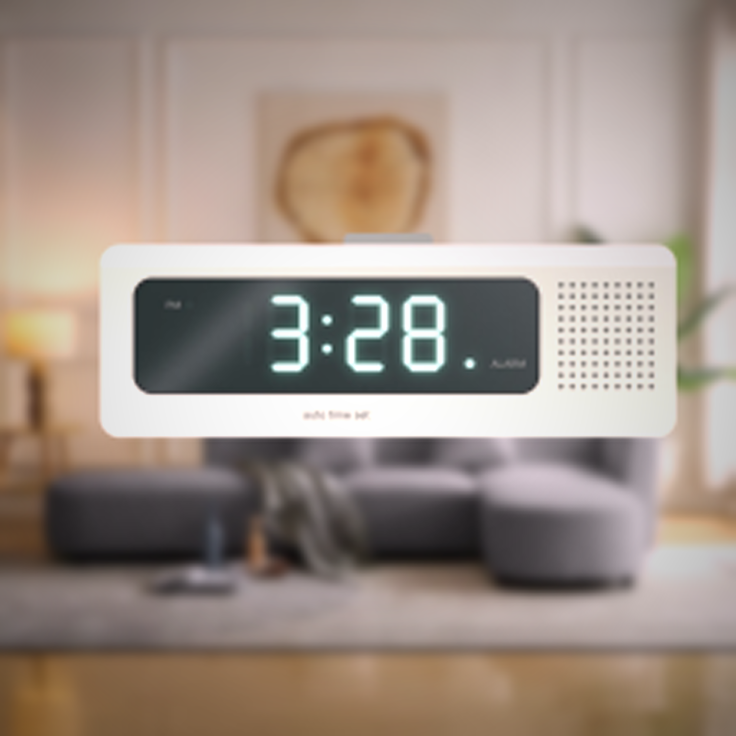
3:28
